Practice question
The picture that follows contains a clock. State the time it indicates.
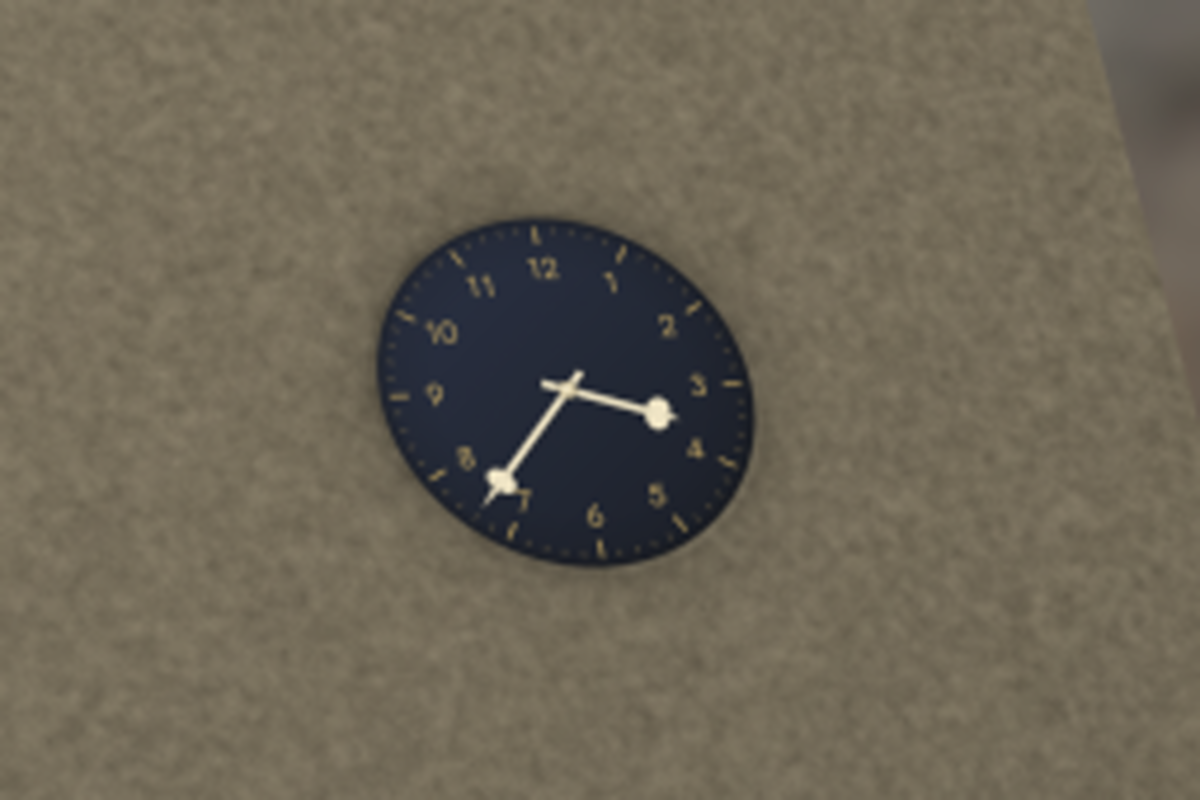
3:37
